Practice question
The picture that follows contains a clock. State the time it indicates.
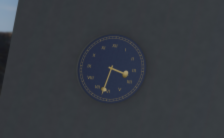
3:32
